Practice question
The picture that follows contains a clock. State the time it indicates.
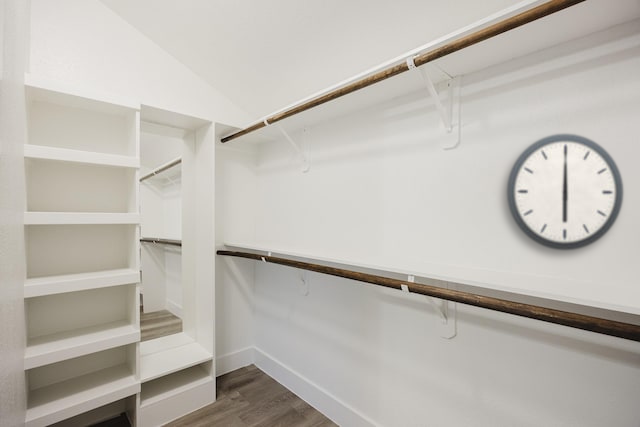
6:00
